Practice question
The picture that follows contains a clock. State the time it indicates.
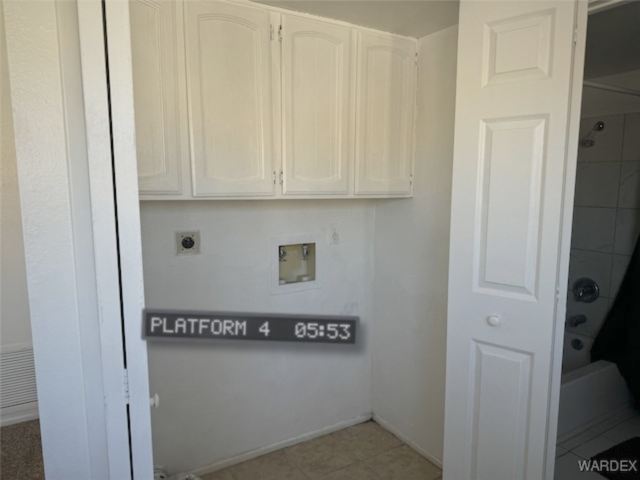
5:53
